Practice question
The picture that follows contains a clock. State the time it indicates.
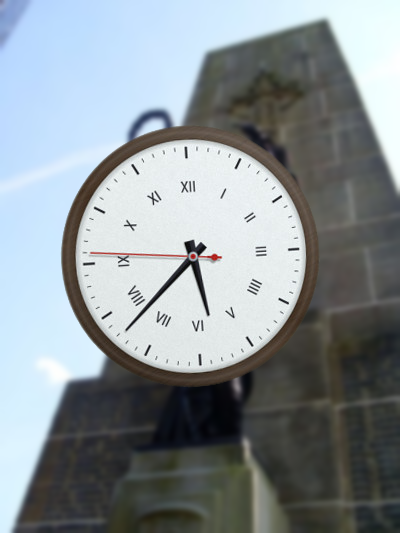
5:37:46
